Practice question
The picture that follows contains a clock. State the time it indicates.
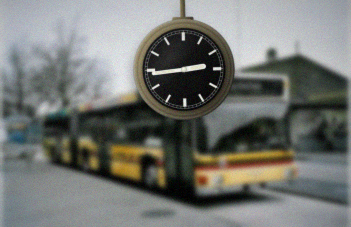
2:44
